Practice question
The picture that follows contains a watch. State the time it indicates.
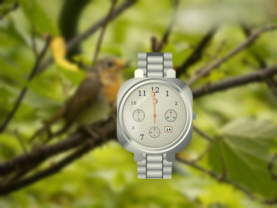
11:59
